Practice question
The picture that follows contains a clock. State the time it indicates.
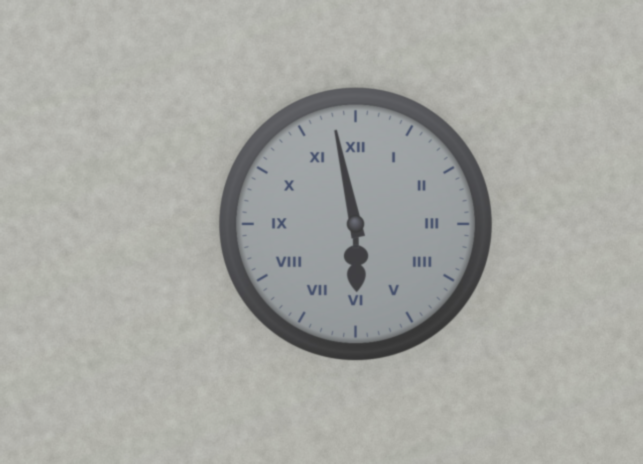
5:58
